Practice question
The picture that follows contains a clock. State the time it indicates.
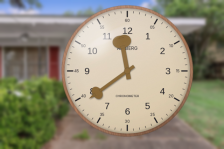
11:39
